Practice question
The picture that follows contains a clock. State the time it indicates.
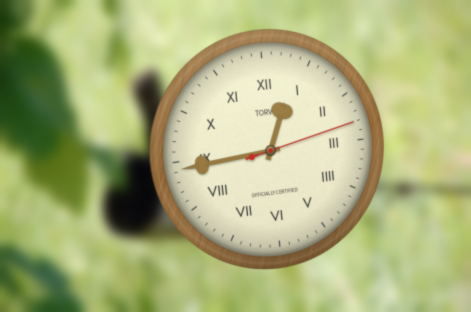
12:44:13
